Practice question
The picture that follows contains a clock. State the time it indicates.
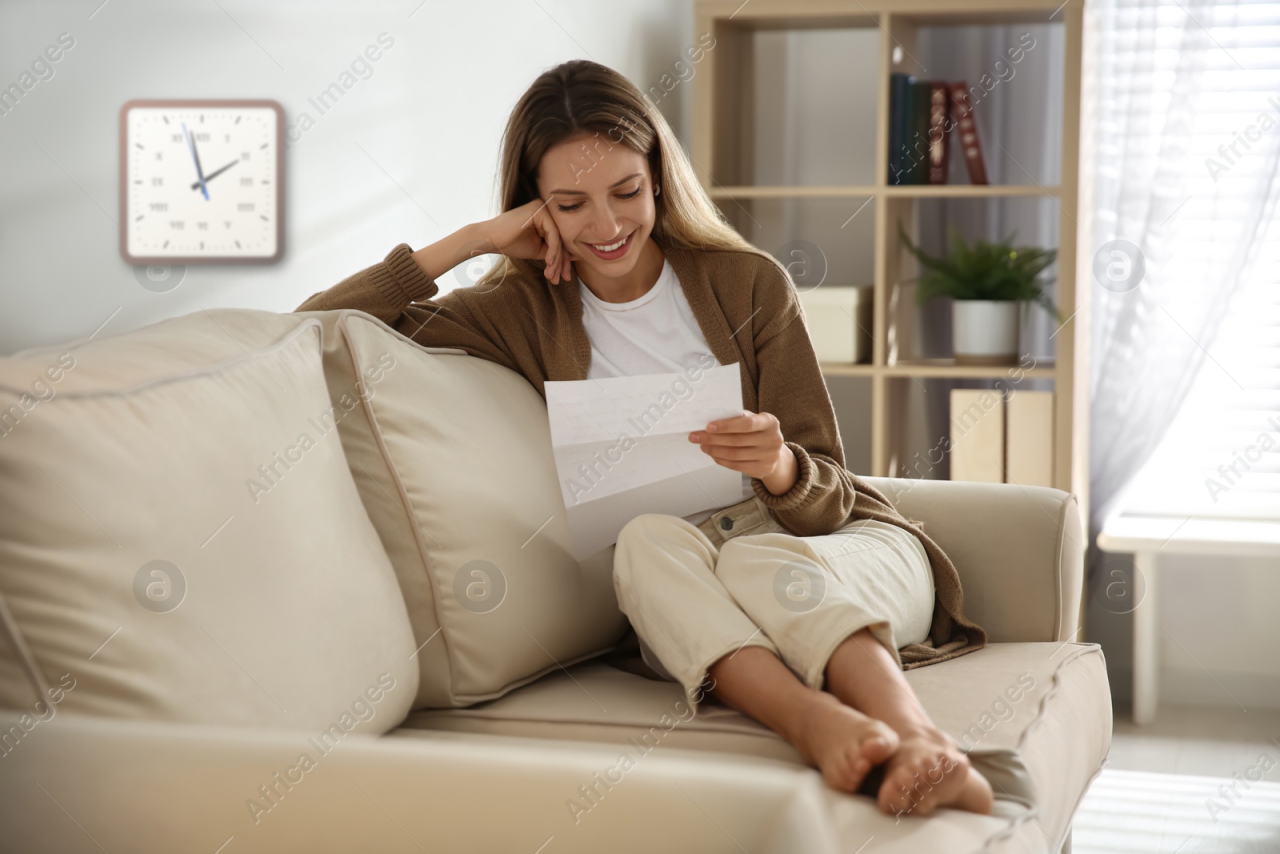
1:57:57
